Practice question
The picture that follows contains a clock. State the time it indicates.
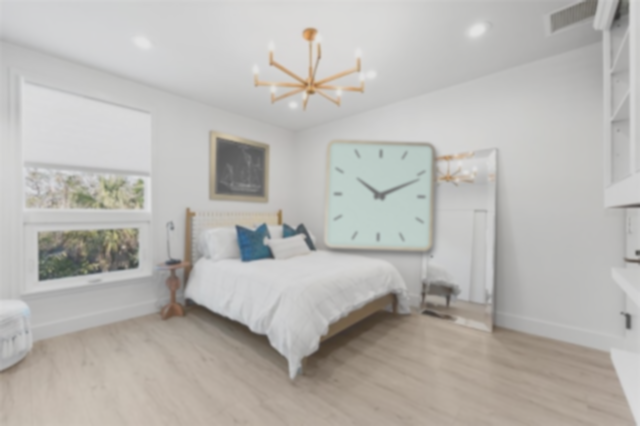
10:11
